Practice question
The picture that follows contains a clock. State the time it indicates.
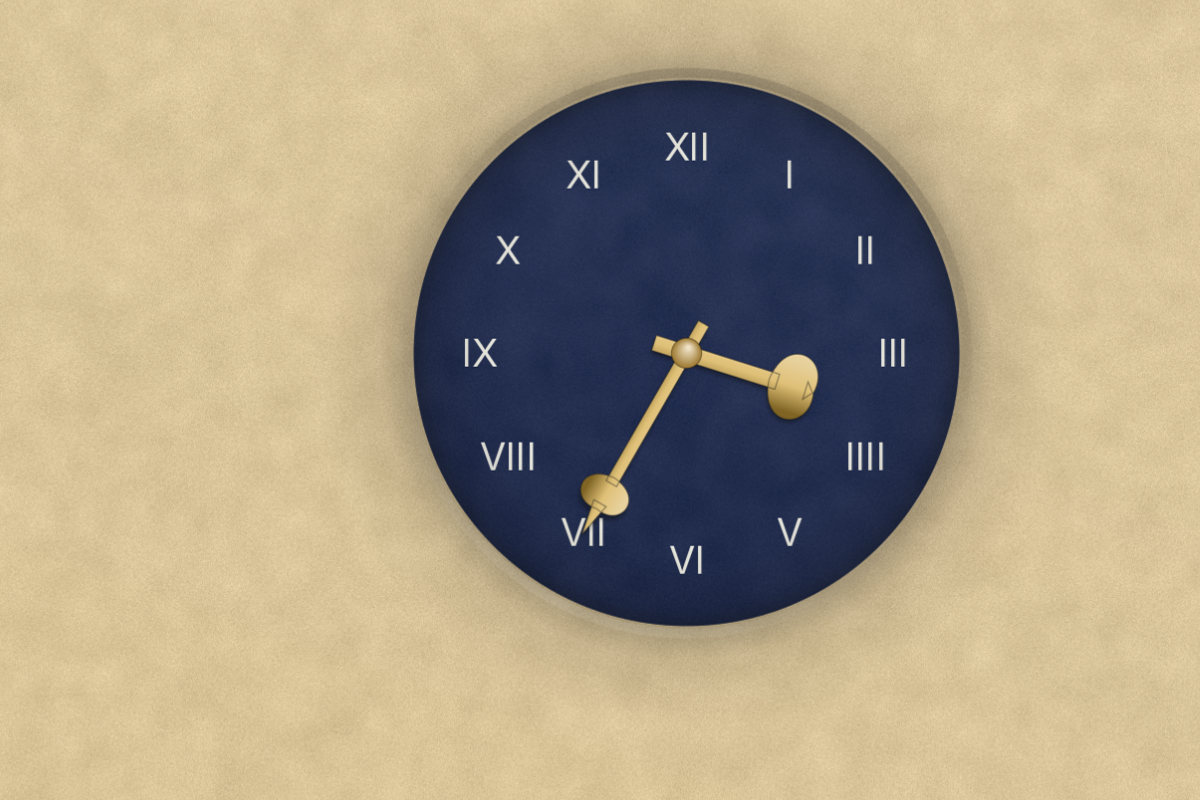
3:35
